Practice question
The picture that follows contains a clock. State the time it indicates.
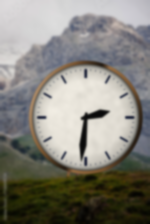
2:31
